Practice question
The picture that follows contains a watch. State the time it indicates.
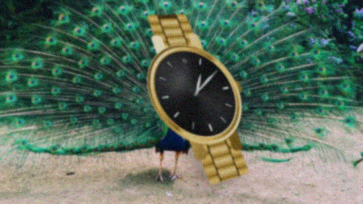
1:10
